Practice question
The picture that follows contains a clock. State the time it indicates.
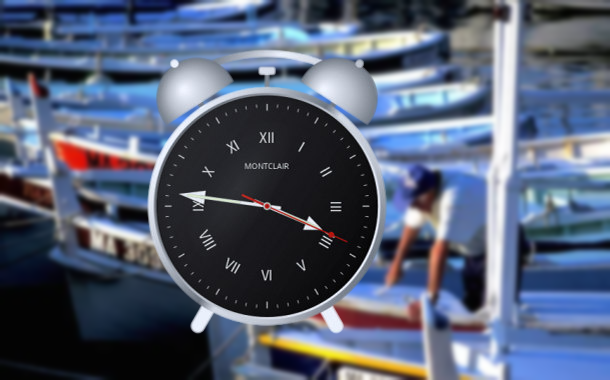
3:46:19
